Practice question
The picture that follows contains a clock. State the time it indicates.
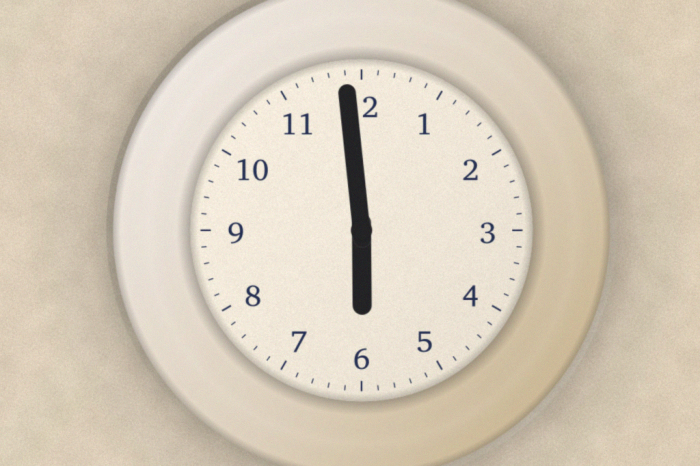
5:59
